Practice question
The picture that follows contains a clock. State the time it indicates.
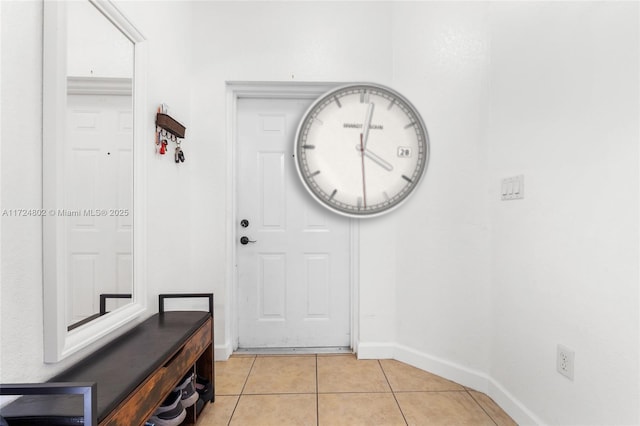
4:01:29
